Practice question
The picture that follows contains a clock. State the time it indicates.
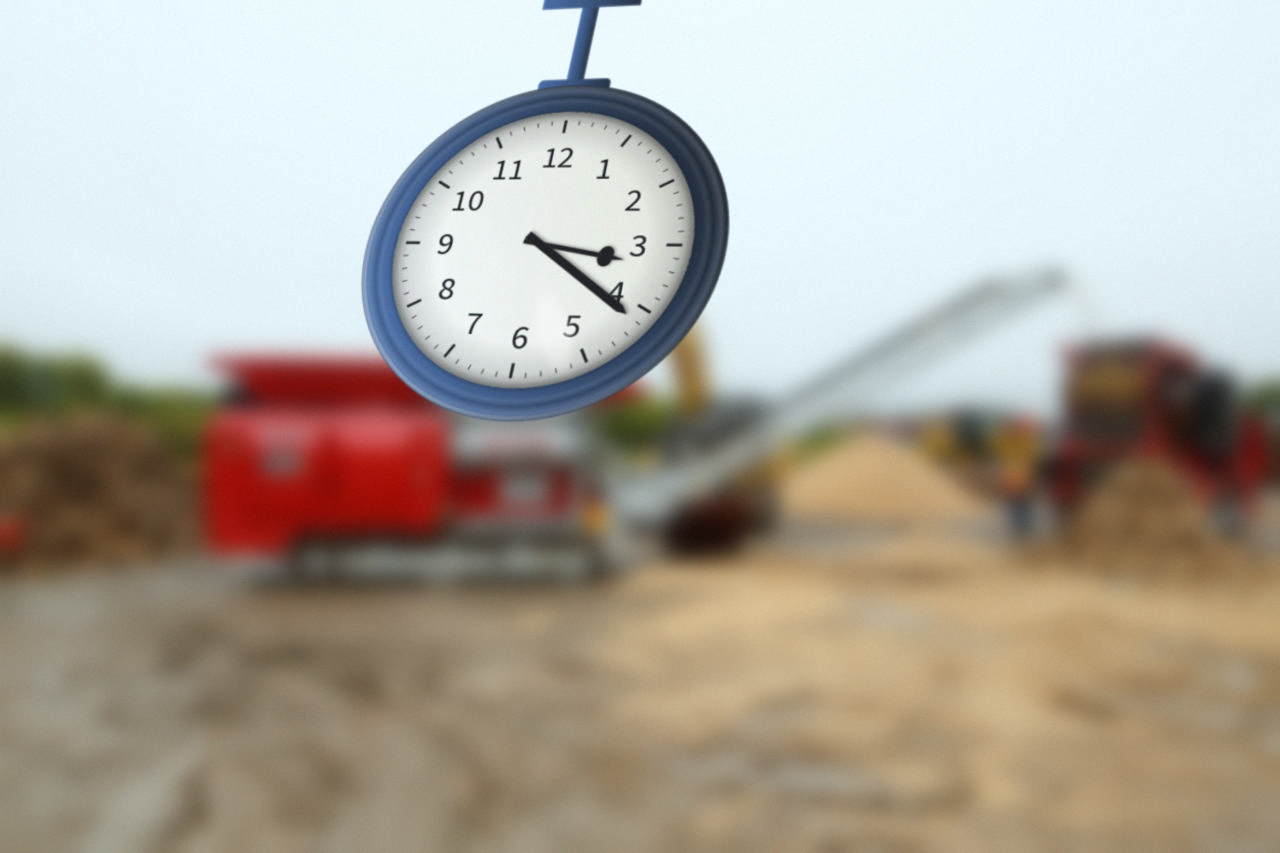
3:21
